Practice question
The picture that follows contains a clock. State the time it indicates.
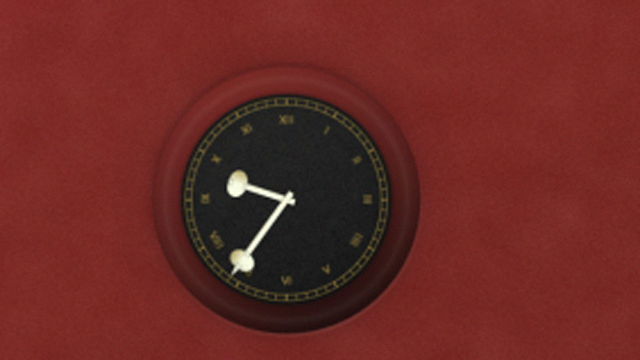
9:36
